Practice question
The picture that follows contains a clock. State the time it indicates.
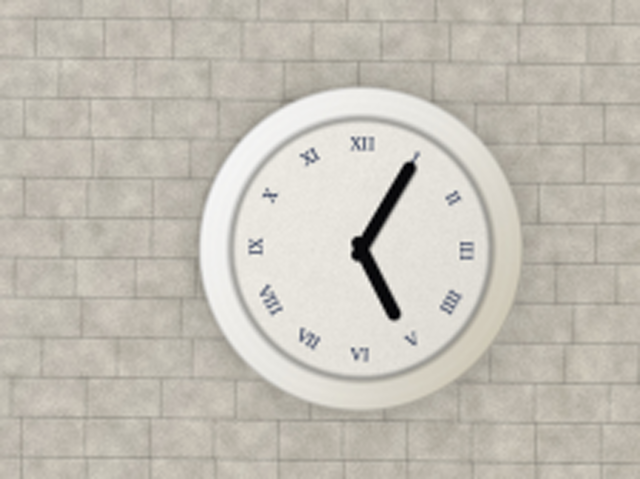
5:05
